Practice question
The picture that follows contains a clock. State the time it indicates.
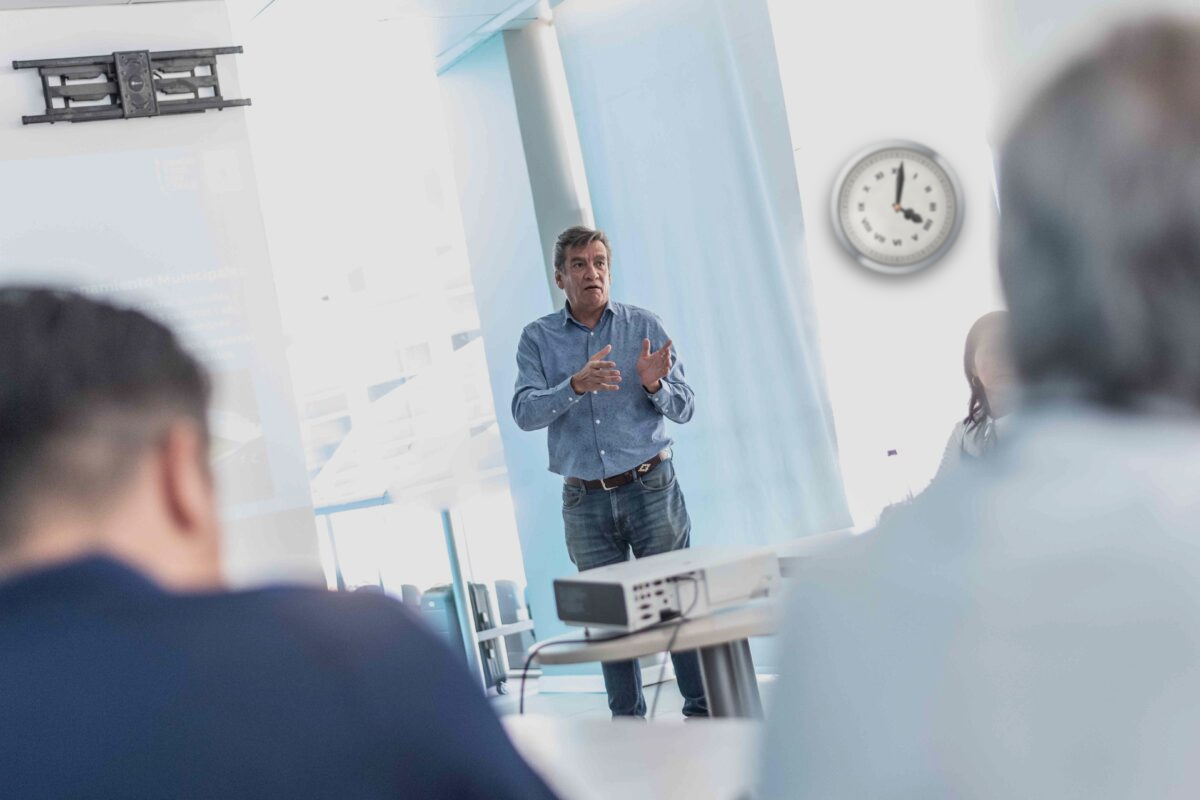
4:01
